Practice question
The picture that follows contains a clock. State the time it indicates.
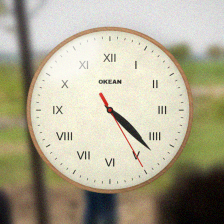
4:22:25
